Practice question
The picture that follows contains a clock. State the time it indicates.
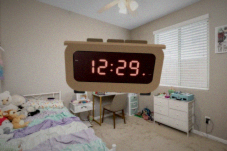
12:29
